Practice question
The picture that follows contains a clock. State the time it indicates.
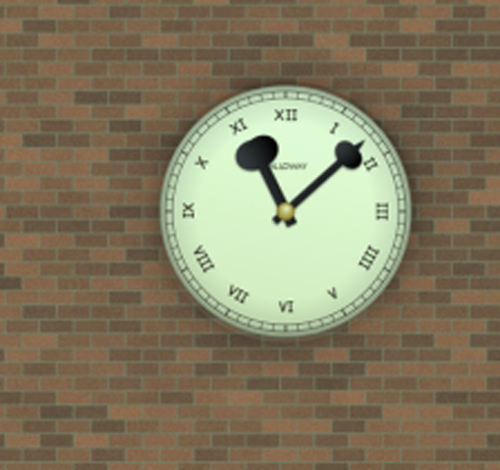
11:08
